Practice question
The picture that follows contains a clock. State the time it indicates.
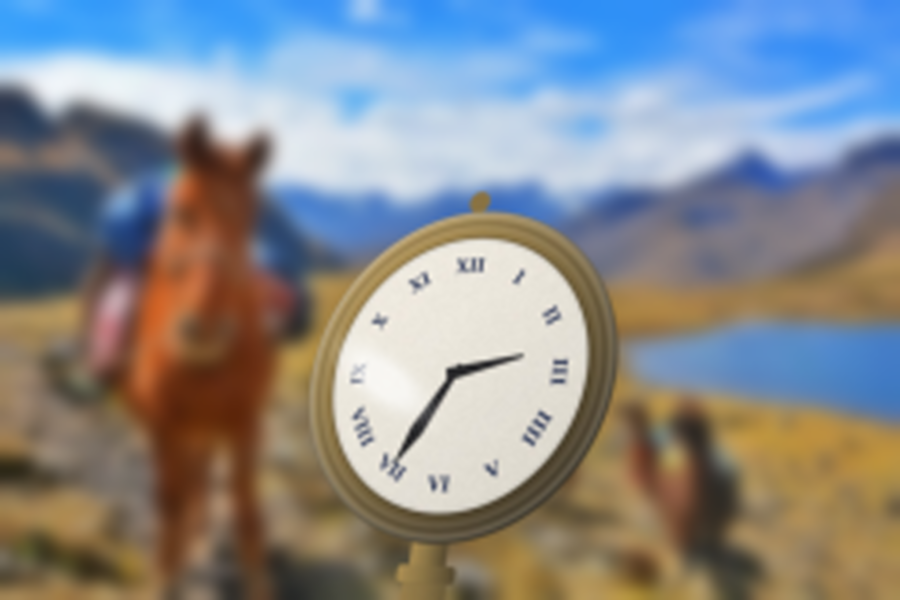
2:35
